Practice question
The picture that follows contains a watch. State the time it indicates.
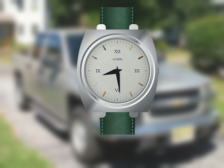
8:29
